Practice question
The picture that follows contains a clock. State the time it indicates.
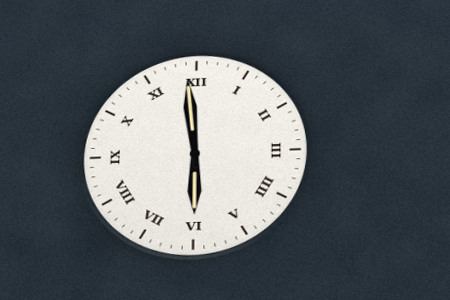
5:59
